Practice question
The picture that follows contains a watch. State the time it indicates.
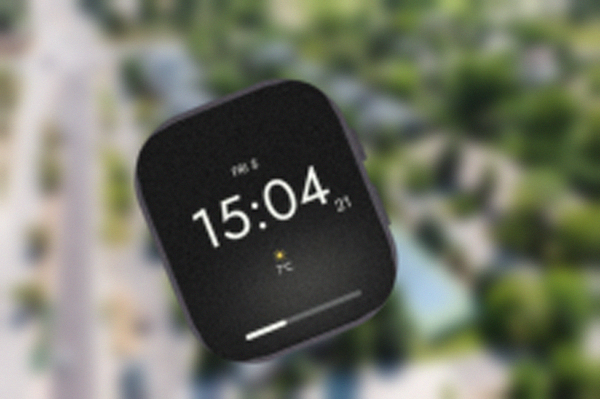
15:04
